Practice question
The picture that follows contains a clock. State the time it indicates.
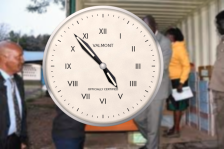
4:53
